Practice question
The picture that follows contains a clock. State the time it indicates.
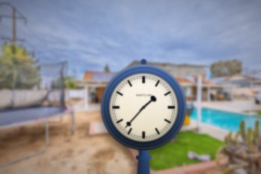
1:37
